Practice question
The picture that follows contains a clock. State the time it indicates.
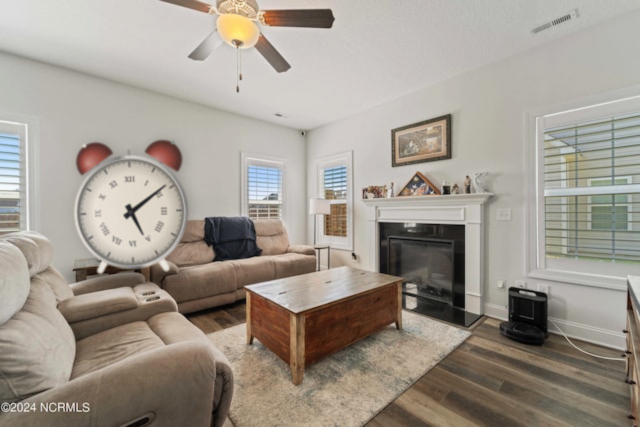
5:09
